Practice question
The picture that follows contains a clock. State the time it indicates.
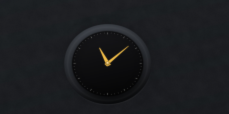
11:08
